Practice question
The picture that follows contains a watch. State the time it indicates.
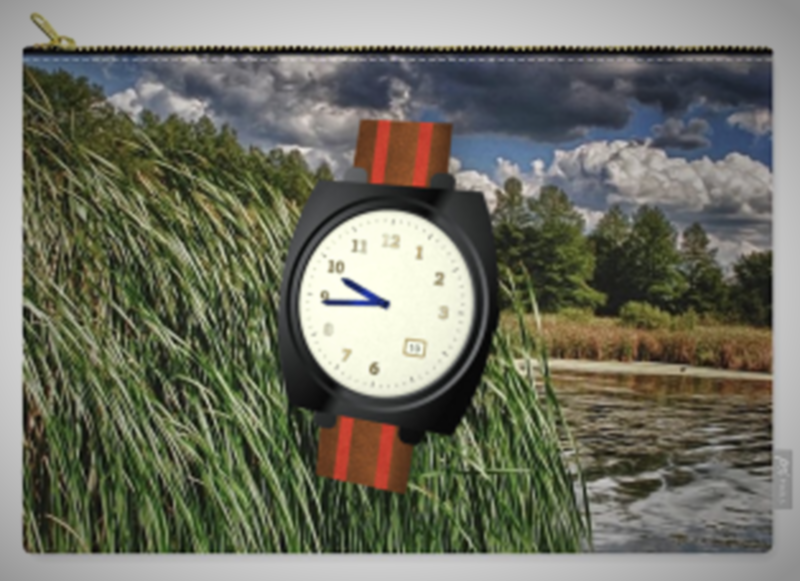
9:44
